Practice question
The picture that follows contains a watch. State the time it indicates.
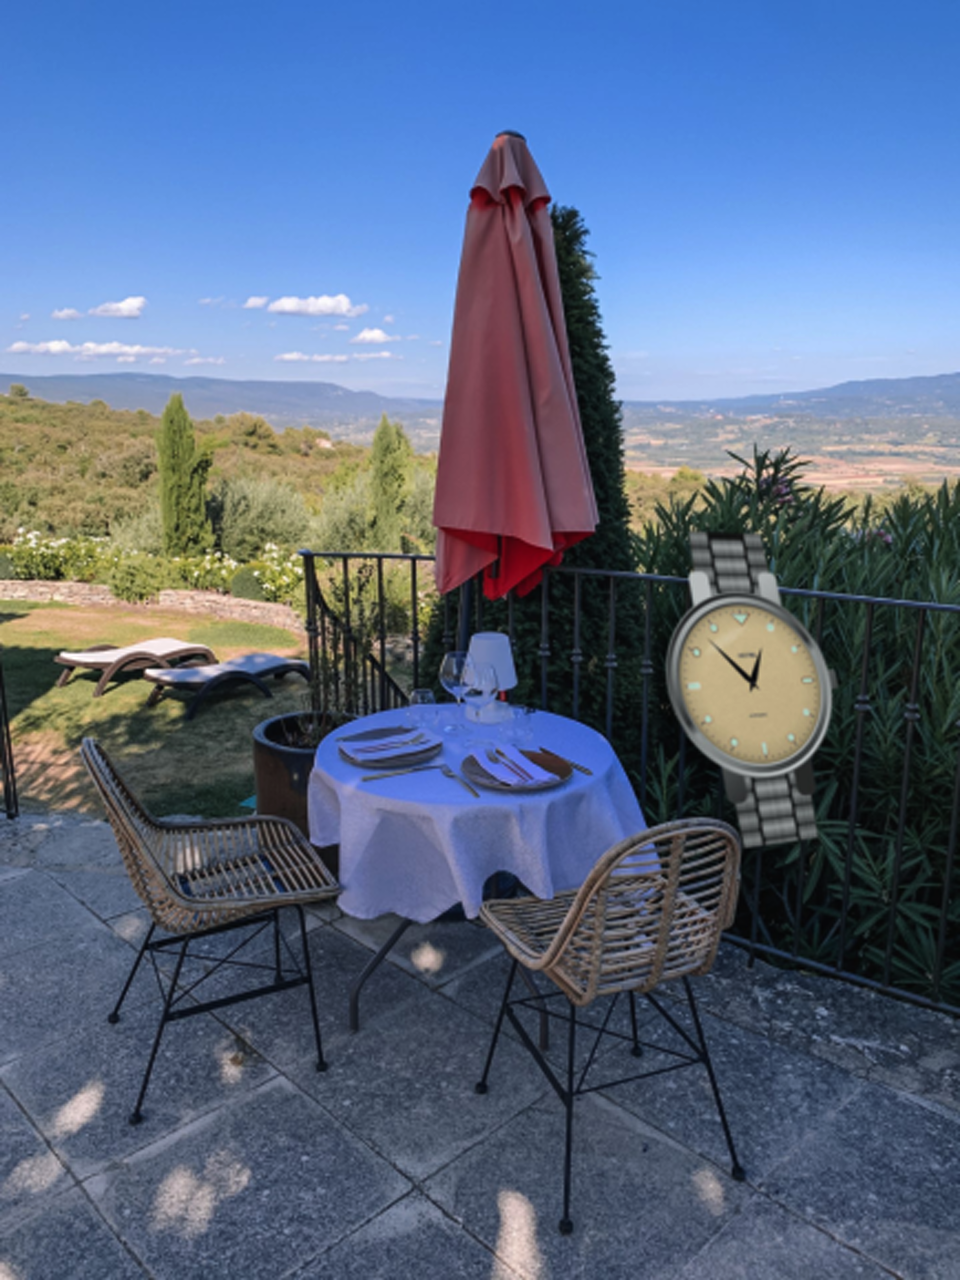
12:53
